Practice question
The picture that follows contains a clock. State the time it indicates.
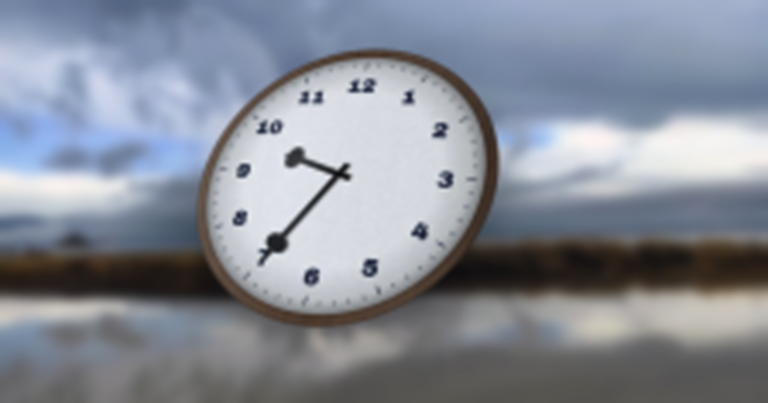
9:35
